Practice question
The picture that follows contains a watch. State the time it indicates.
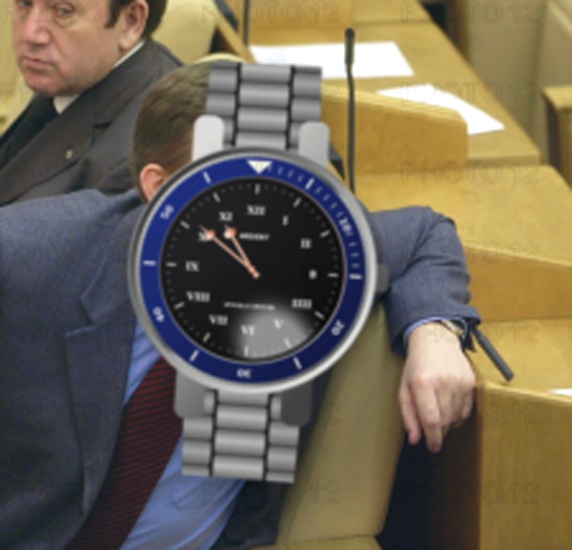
10:51
